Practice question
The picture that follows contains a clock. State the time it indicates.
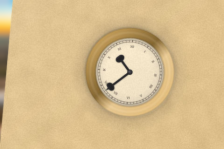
10:38
